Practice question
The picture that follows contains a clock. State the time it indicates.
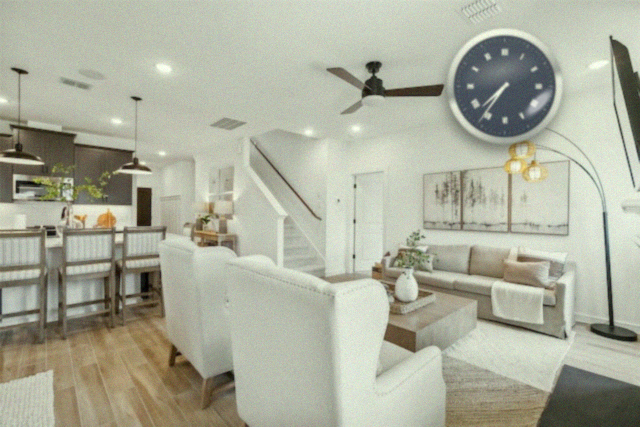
7:36
